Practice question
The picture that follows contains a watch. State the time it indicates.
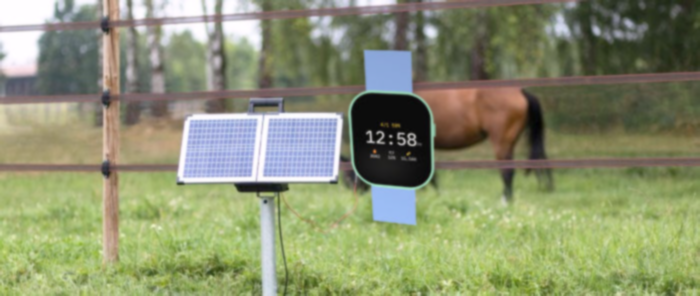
12:58
